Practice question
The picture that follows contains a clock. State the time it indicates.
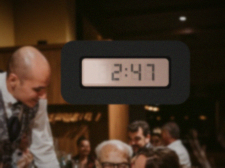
2:47
